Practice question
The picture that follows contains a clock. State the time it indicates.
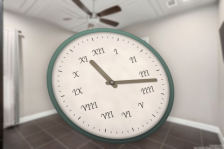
11:17
